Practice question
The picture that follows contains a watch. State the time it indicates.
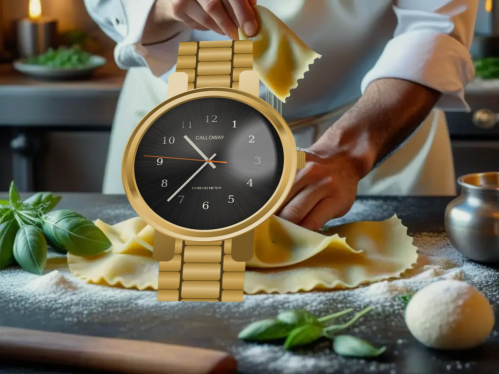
10:36:46
